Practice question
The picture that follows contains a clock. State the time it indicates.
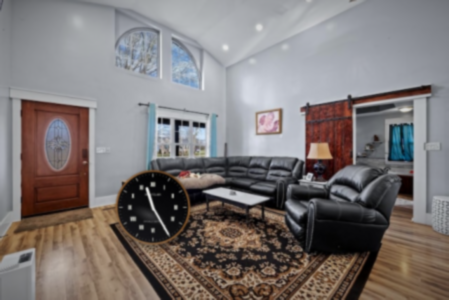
11:25
